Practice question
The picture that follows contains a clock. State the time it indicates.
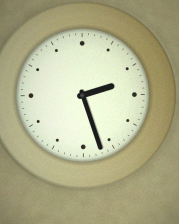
2:27
